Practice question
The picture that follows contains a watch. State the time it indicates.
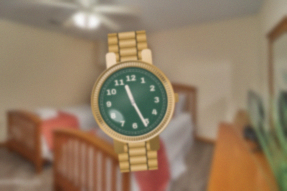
11:26
